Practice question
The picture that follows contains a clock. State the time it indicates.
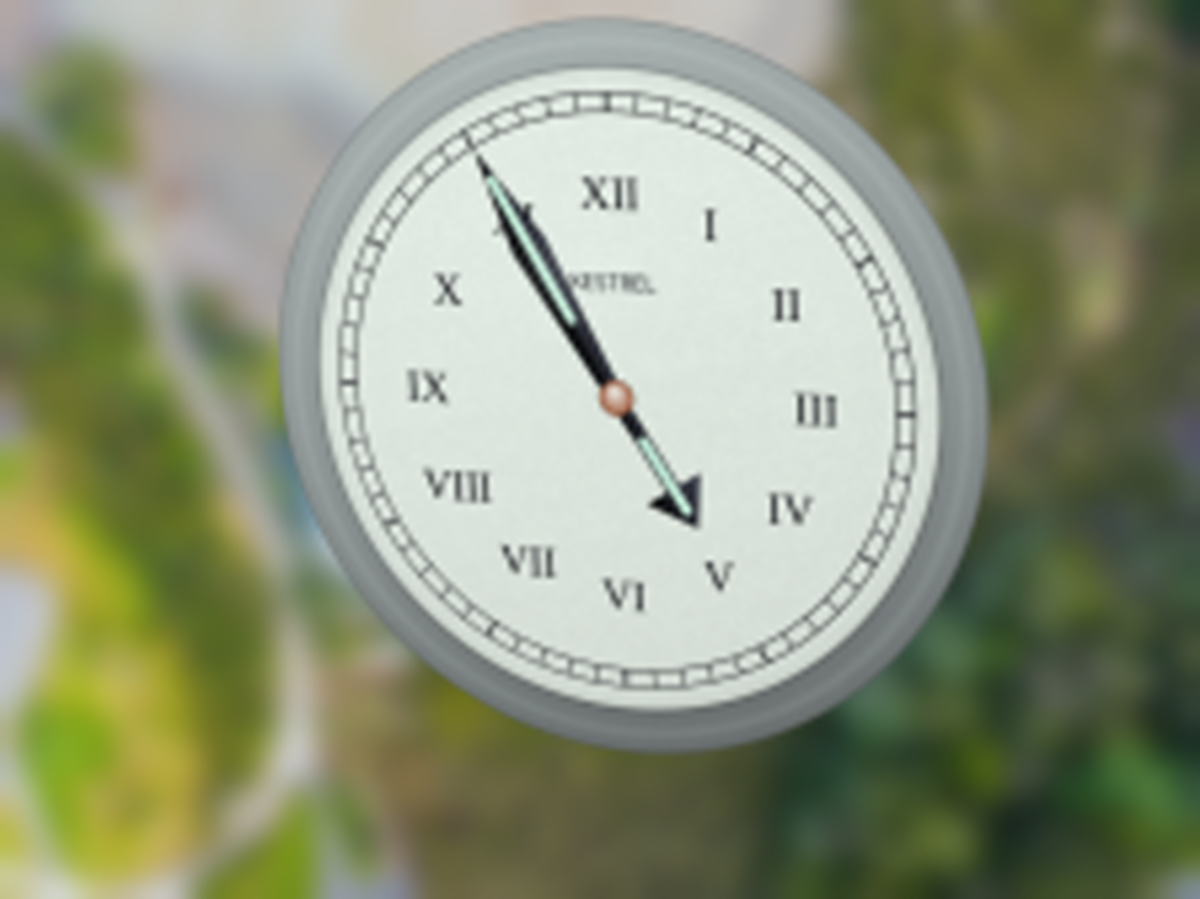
4:55
